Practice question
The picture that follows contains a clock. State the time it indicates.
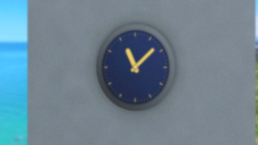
11:08
